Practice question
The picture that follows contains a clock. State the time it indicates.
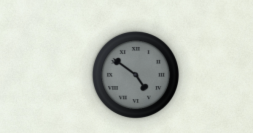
4:51
